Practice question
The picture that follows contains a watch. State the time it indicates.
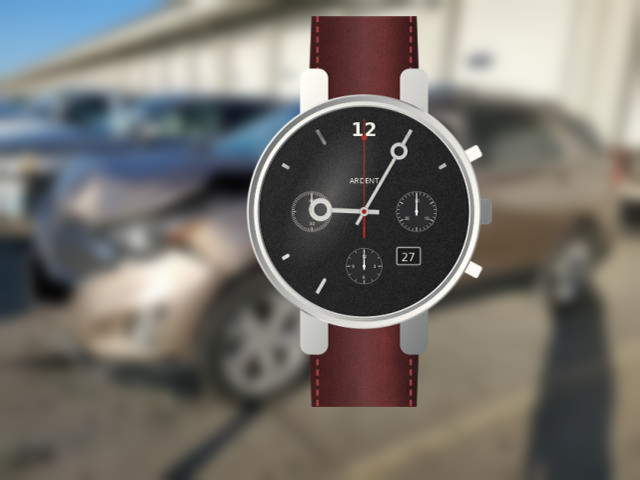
9:05
